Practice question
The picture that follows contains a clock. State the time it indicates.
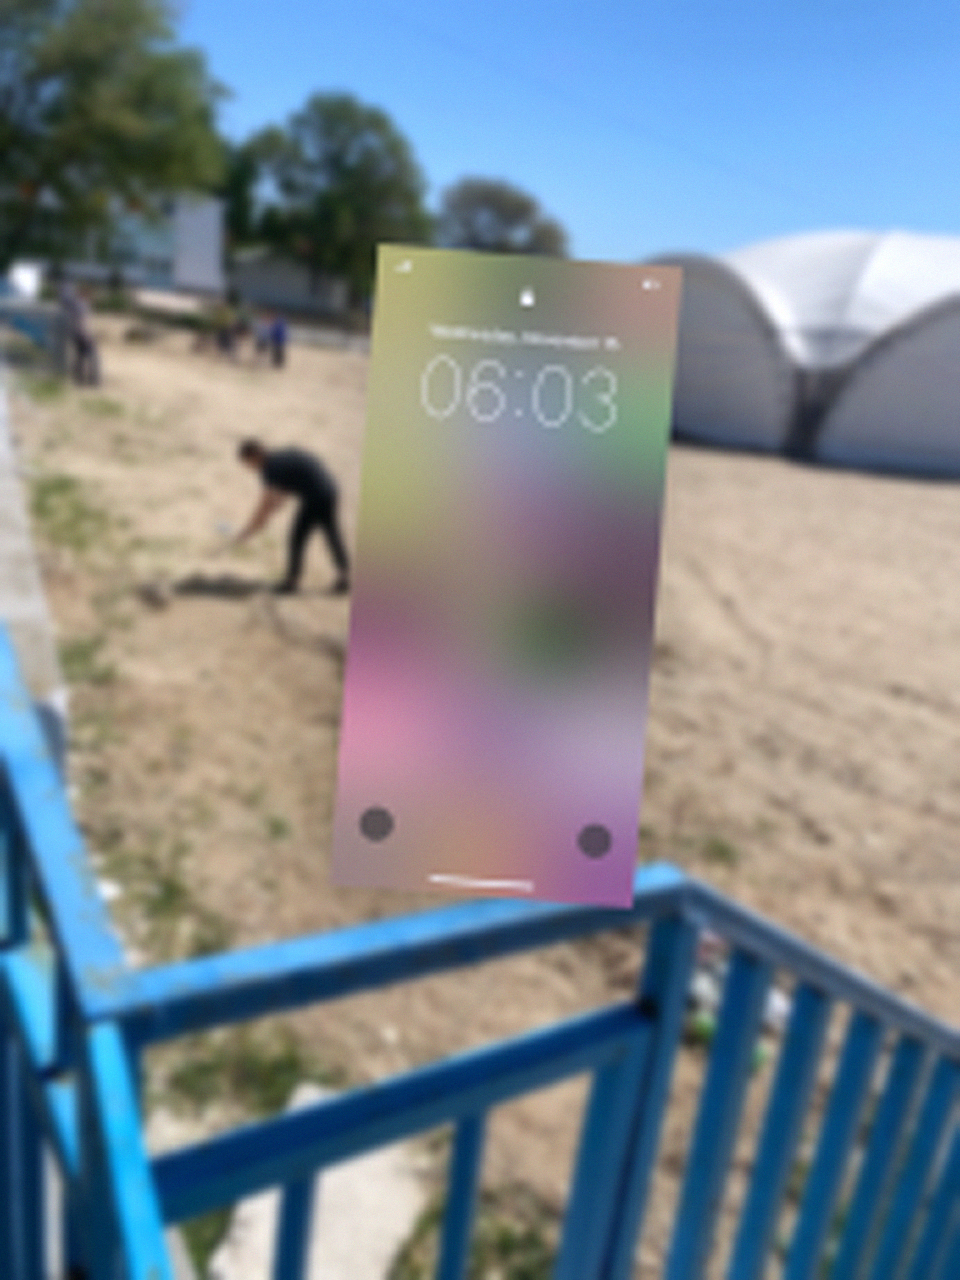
6:03
